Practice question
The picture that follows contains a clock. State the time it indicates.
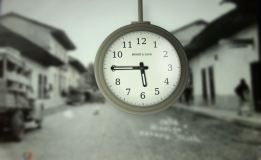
5:45
